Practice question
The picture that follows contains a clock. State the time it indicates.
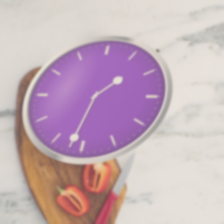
1:32
